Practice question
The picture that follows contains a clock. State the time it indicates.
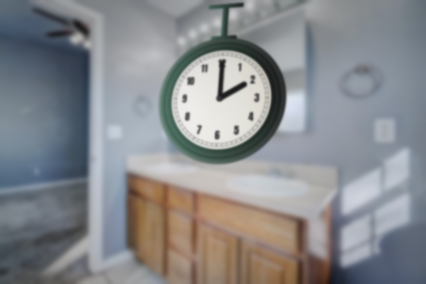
2:00
